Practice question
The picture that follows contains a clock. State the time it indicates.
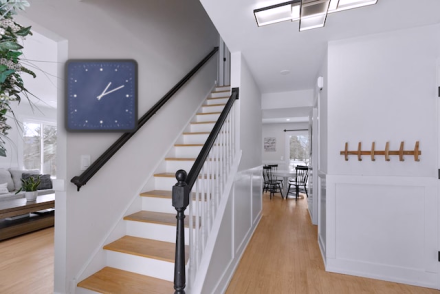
1:11
